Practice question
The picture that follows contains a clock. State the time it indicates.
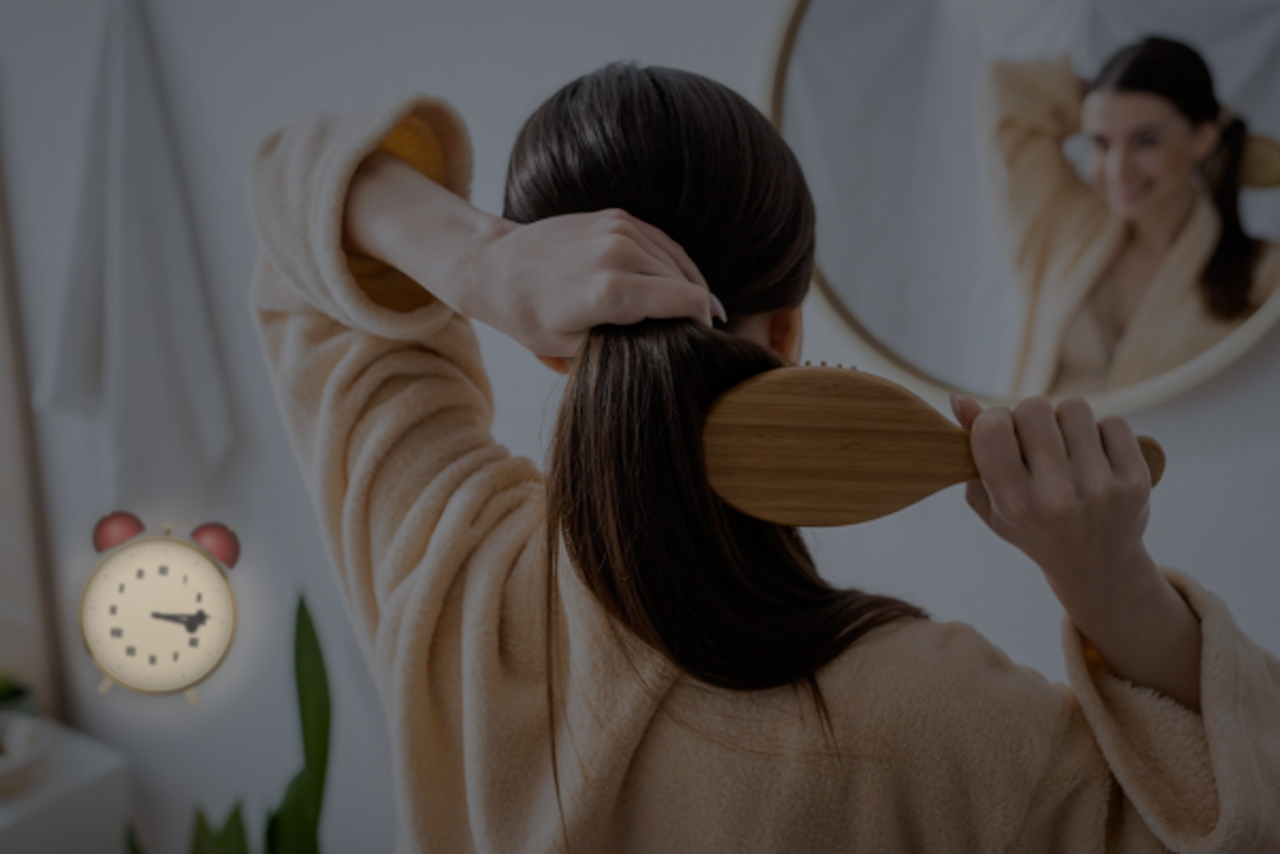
3:14
